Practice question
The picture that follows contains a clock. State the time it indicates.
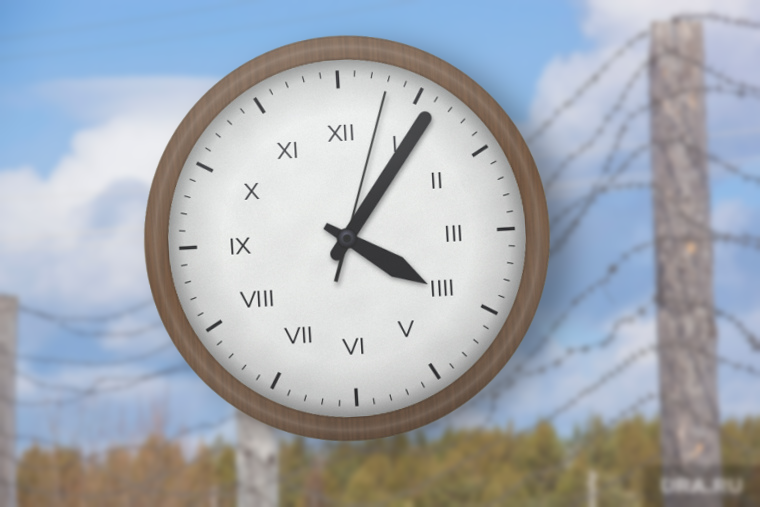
4:06:03
